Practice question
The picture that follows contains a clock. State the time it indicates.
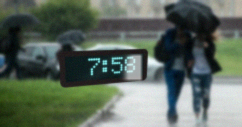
7:58
